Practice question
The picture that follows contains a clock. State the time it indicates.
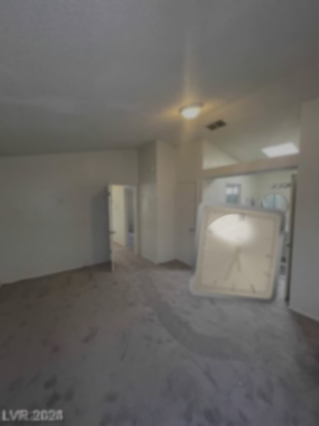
5:33
